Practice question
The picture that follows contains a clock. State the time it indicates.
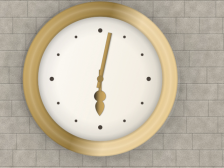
6:02
